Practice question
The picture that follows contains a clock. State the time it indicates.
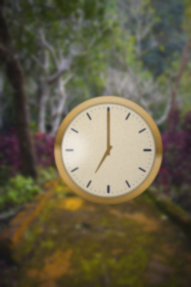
7:00
